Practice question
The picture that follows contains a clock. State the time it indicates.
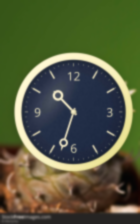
10:33
